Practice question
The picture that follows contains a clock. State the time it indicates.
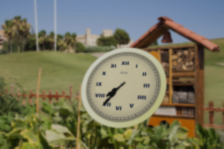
7:36
